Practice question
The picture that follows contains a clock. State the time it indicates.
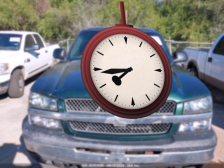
7:44
